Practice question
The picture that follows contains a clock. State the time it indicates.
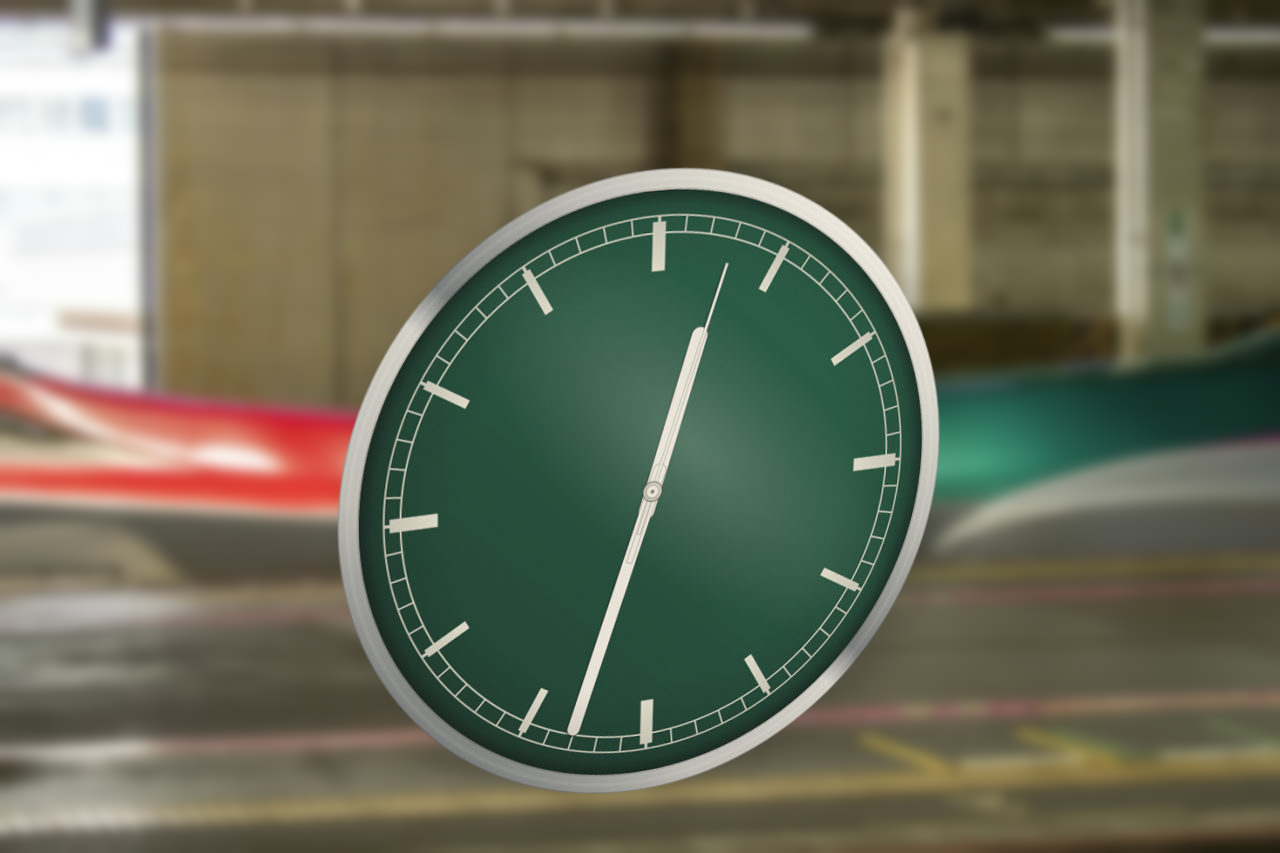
12:33:03
